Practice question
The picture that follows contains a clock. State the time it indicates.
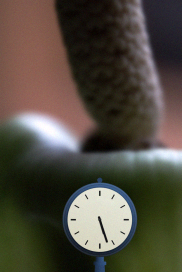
5:27
